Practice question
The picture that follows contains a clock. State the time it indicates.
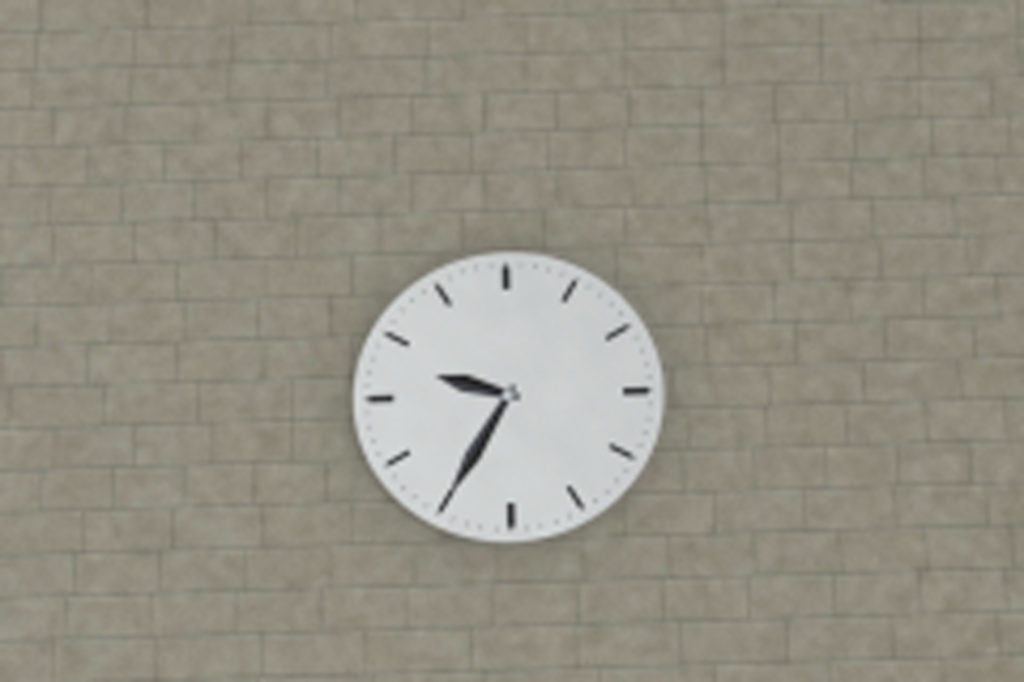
9:35
